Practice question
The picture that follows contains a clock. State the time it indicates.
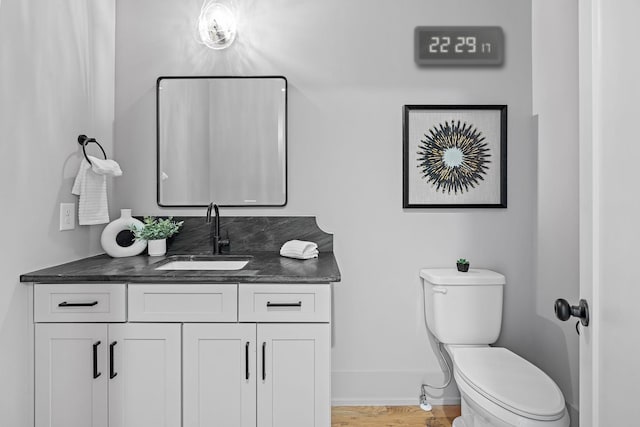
22:29
